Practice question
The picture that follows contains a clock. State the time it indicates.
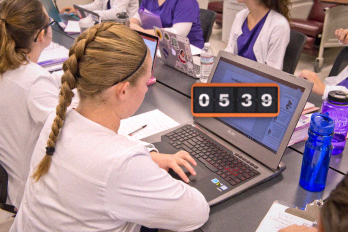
5:39
